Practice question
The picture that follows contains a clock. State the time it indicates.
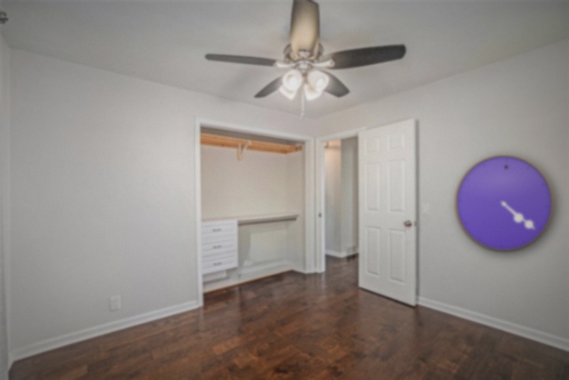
4:21
